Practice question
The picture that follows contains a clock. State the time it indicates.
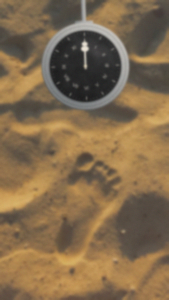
12:00
